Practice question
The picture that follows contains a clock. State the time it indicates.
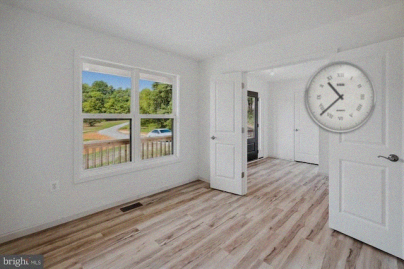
10:38
